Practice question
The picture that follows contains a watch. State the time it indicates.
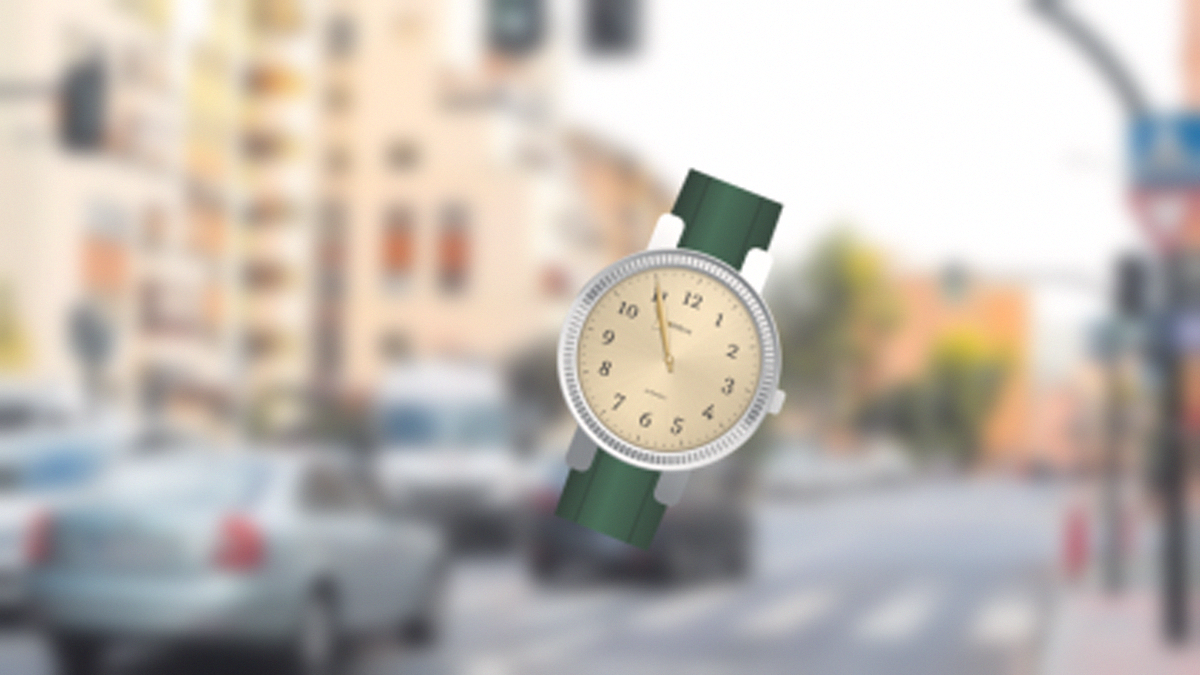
10:55
